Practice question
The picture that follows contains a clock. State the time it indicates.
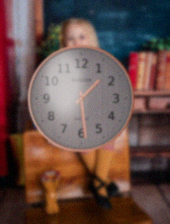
1:29
